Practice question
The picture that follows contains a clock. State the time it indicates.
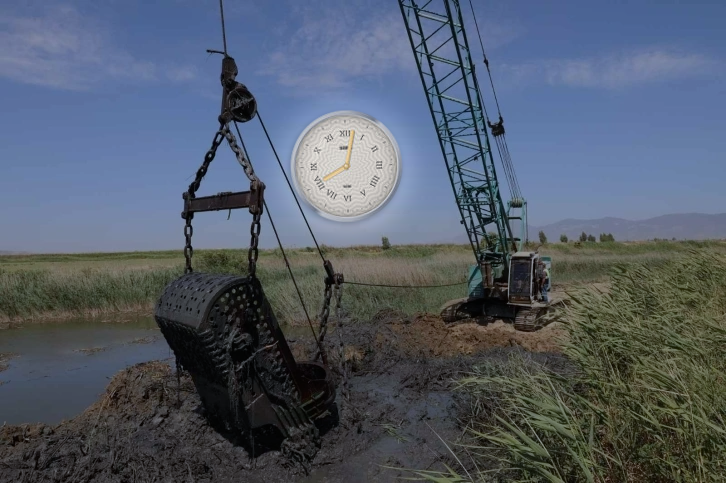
8:02
